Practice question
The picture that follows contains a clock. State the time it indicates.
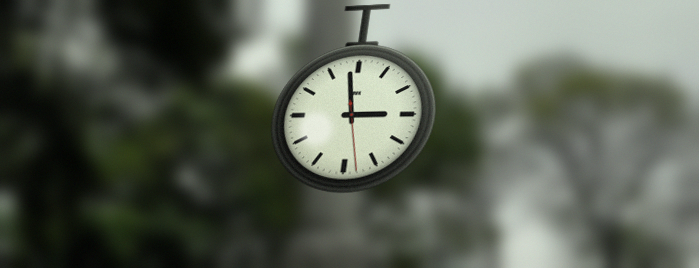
2:58:28
